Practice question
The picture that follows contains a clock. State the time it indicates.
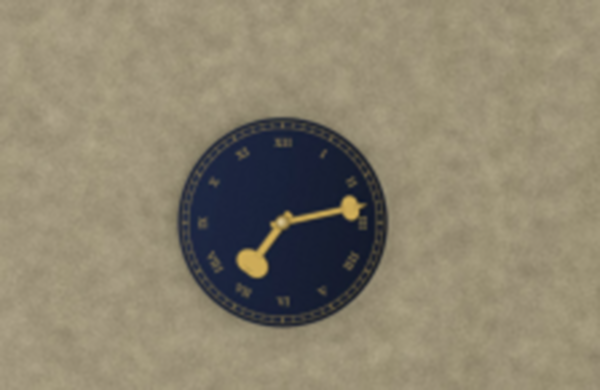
7:13
